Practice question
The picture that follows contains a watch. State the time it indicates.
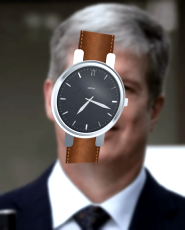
7:18
